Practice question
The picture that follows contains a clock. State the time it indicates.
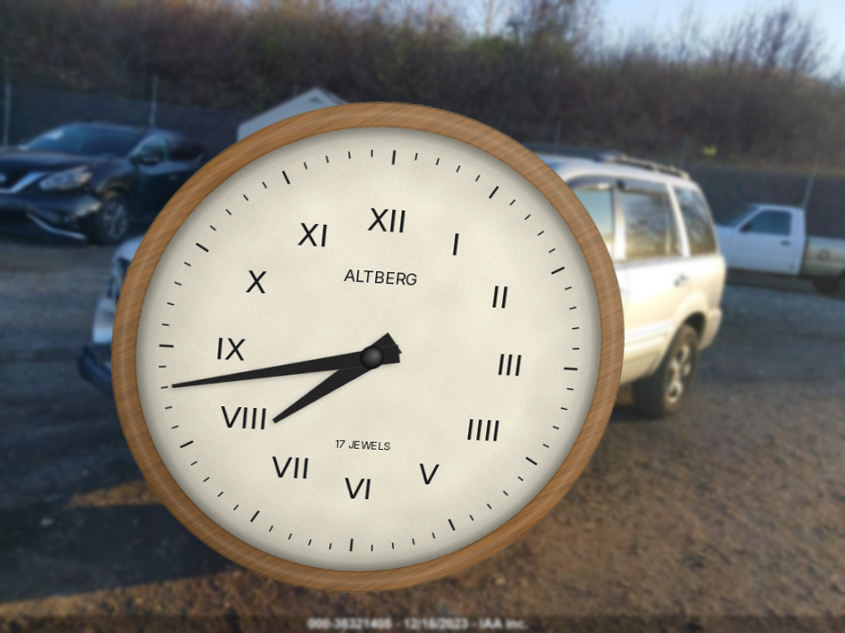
7:43
